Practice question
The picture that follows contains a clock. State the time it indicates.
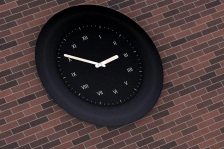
2:51
